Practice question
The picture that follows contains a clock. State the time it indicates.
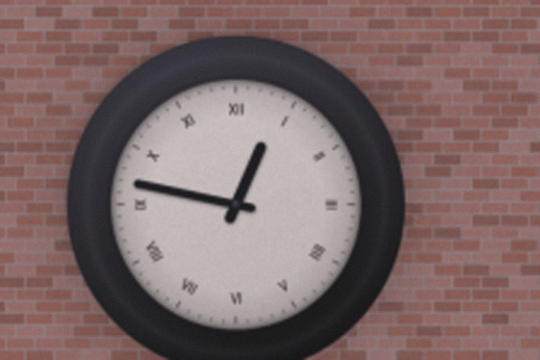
12:47
